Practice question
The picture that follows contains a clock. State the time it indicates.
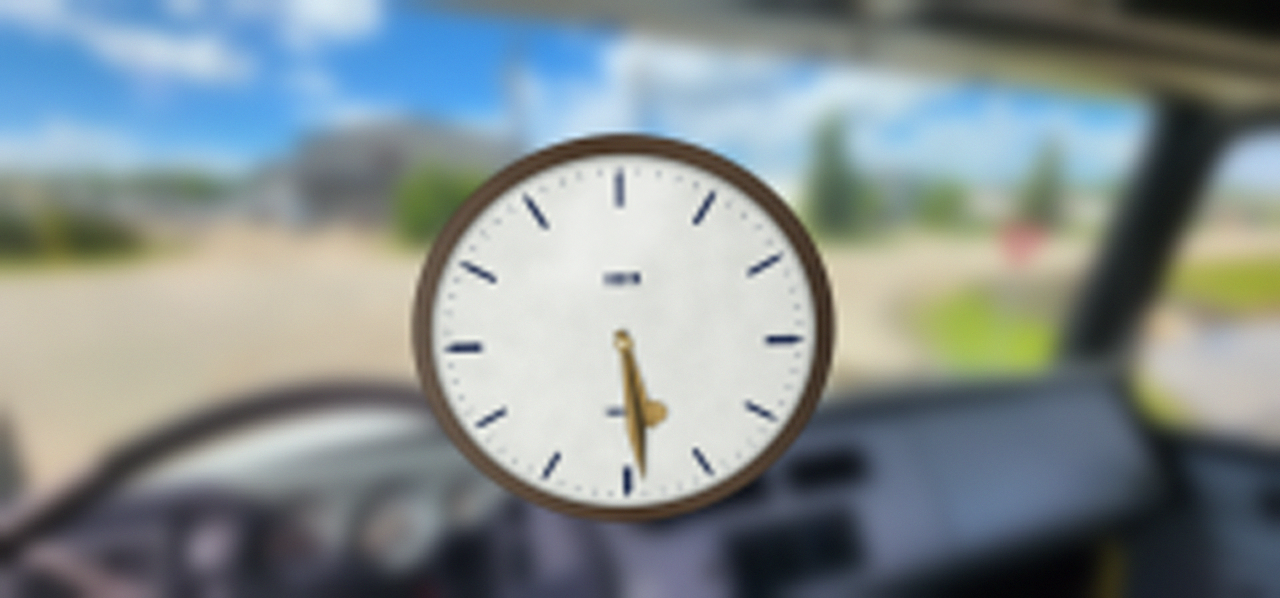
5:29
